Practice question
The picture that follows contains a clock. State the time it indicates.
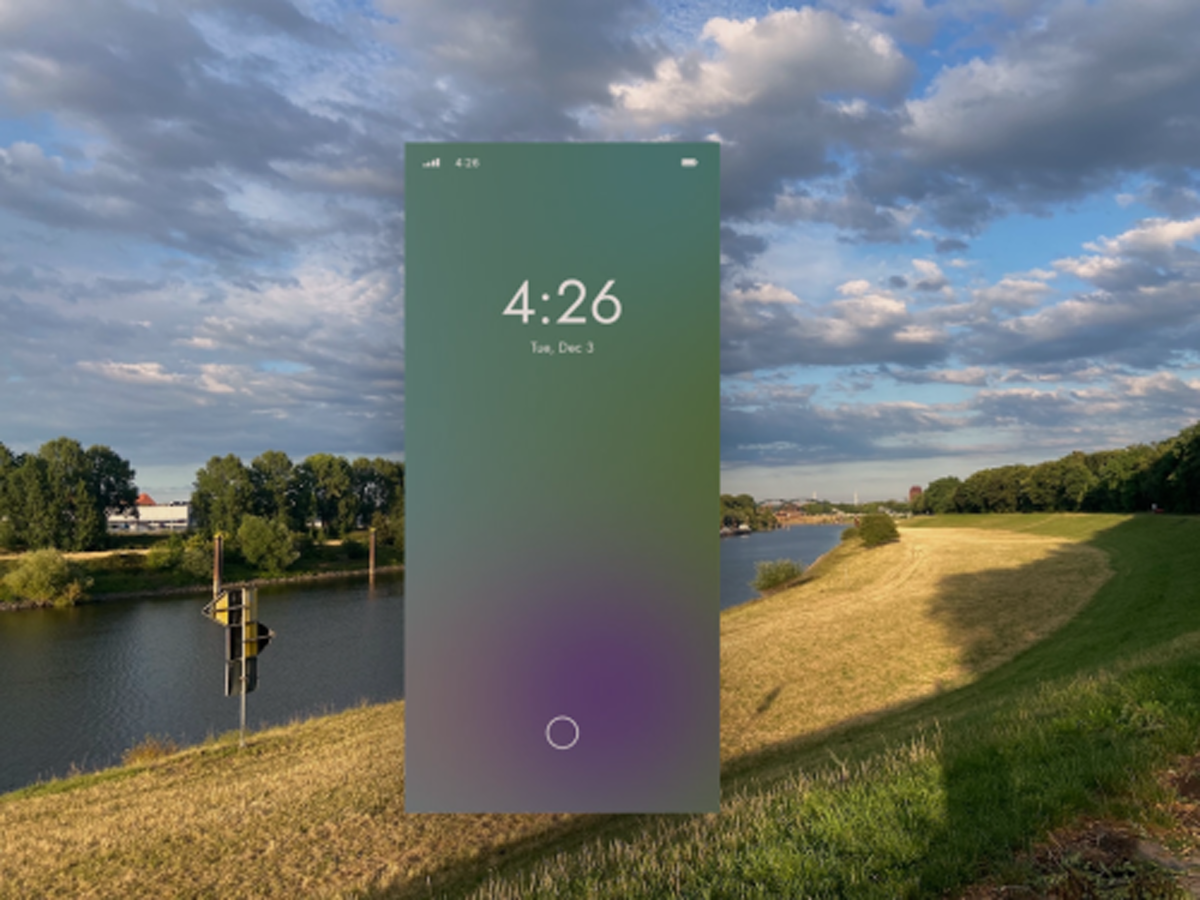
4:26
